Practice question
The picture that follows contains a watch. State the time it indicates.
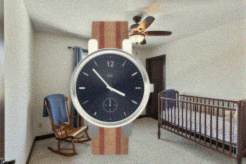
3:53
